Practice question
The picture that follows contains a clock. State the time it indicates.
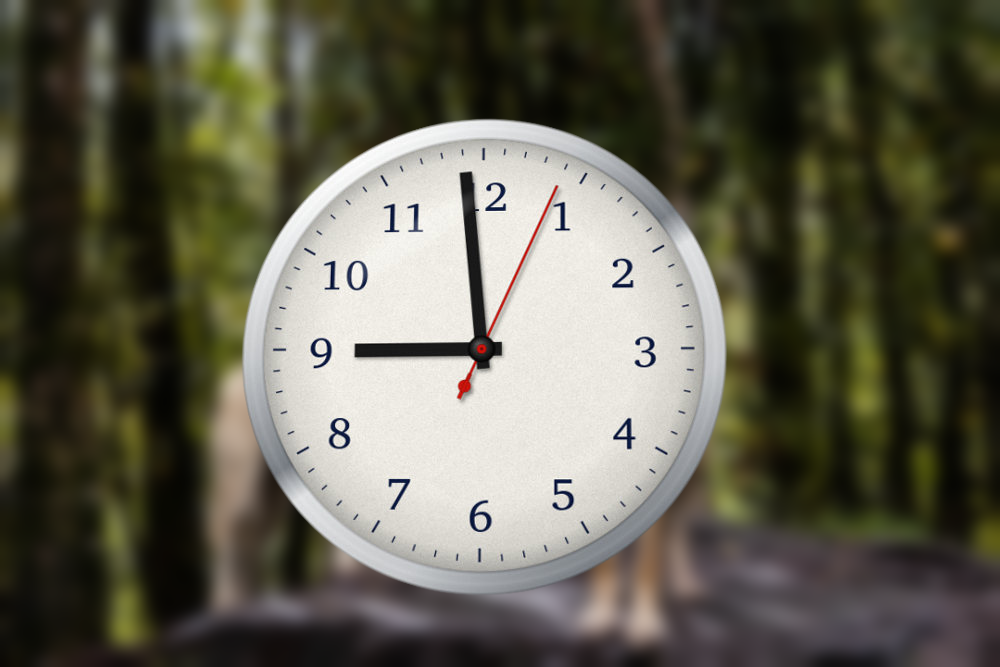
8:59:04
